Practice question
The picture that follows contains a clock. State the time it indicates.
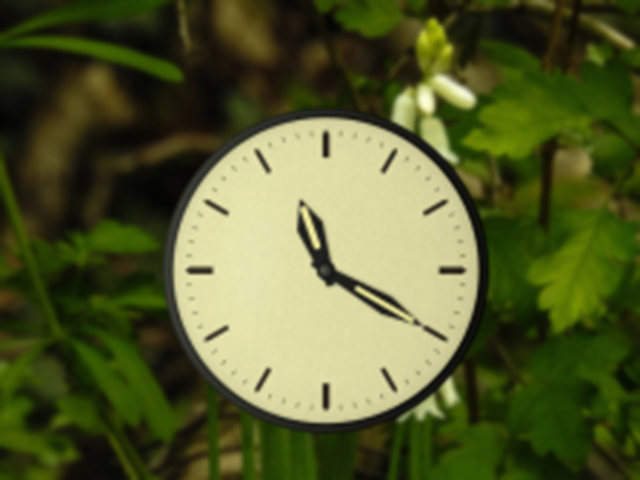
11:20
